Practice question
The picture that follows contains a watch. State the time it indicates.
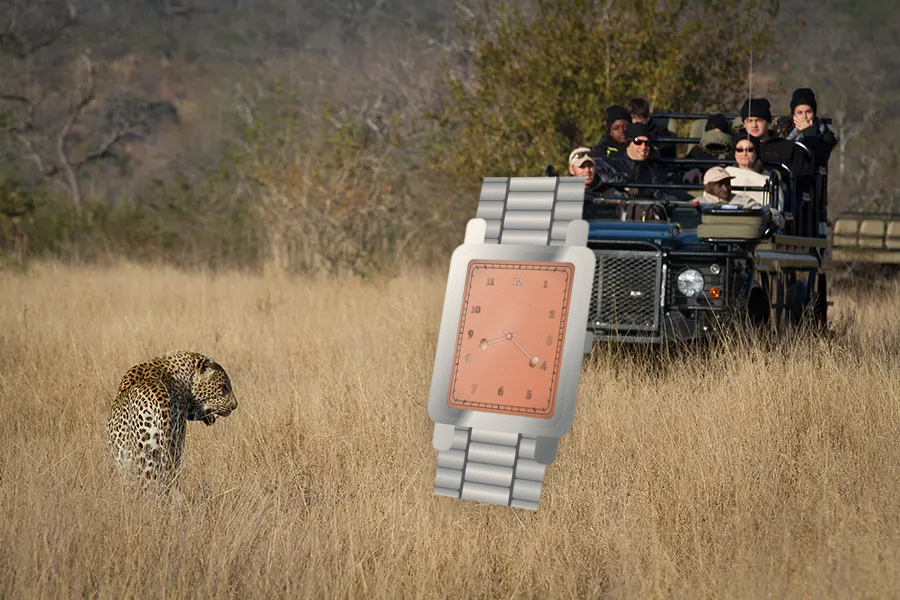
8:21
